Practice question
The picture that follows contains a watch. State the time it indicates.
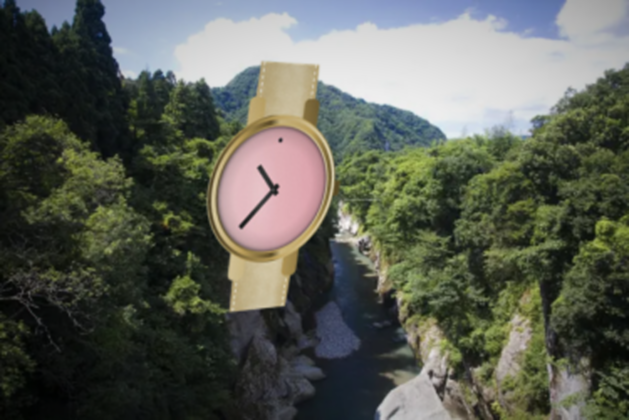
10:37
